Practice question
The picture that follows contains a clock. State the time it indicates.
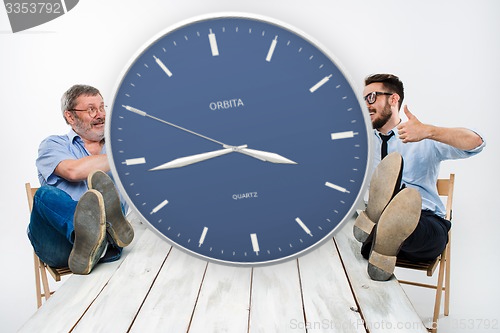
3:43:50
